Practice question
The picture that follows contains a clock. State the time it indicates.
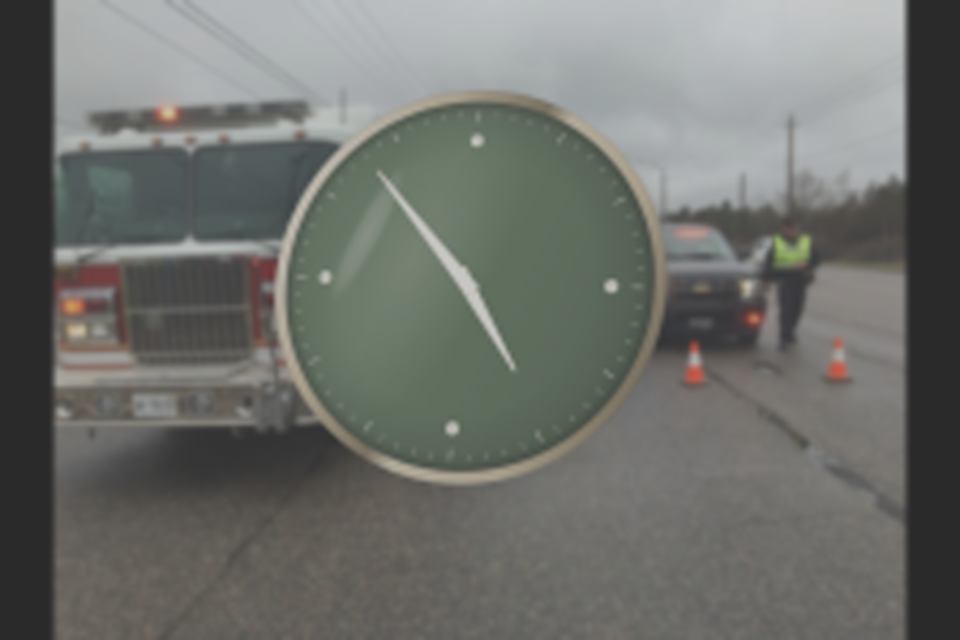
4:53
